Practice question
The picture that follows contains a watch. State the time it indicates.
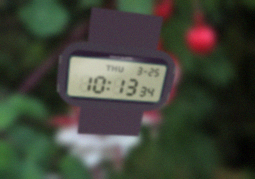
10:13:34
